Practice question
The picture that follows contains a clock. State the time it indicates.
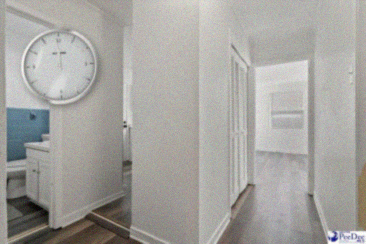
11:59
